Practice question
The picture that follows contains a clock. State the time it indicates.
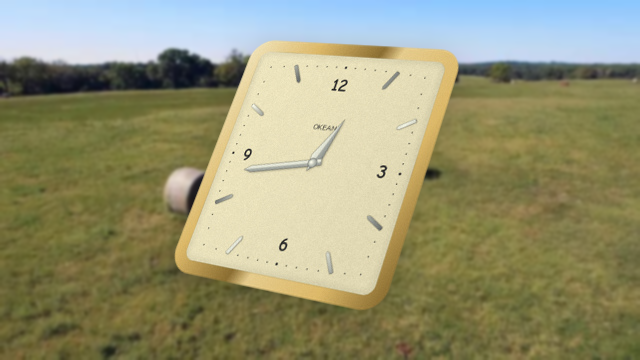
12:43
